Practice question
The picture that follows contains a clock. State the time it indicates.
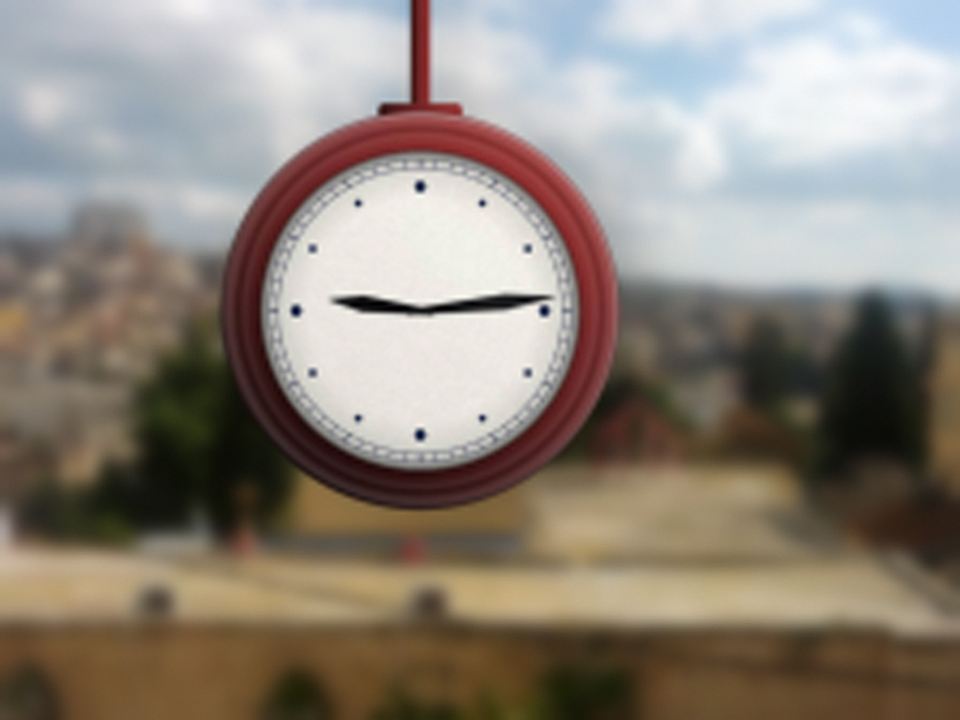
9:14
